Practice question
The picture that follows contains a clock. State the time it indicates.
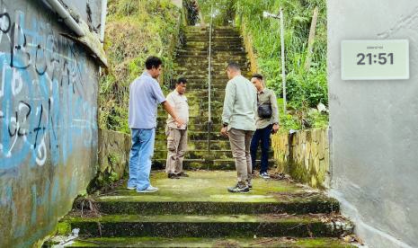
21:51
